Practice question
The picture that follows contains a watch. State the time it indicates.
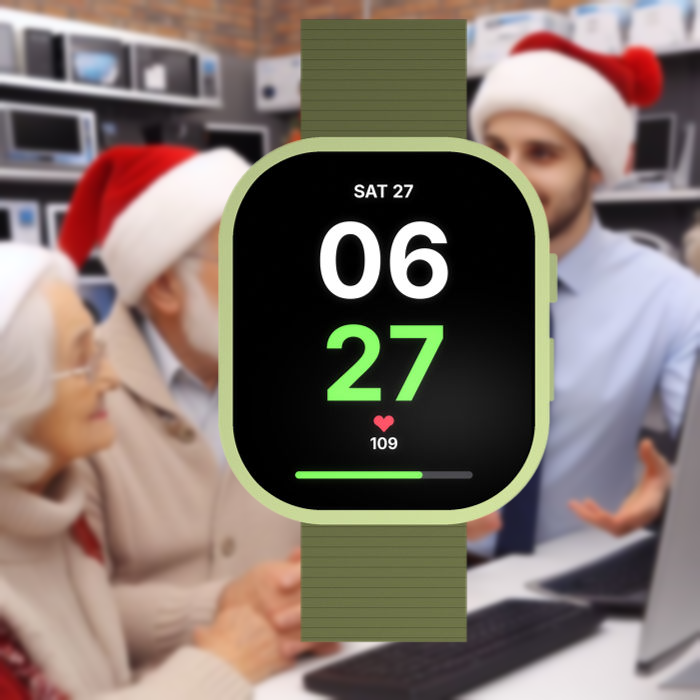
6:27
